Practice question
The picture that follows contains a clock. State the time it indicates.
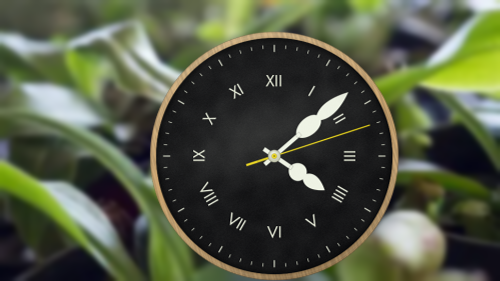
4:08:12
